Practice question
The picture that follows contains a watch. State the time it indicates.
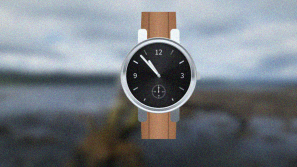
10:53
